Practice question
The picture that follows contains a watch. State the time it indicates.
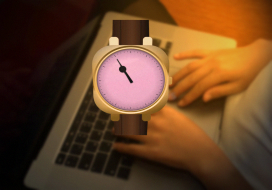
10:55
